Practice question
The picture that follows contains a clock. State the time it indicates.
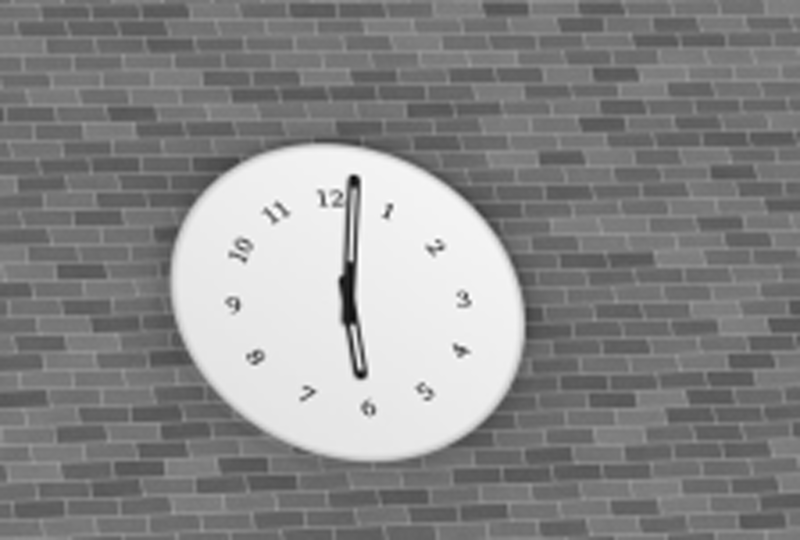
6:02
